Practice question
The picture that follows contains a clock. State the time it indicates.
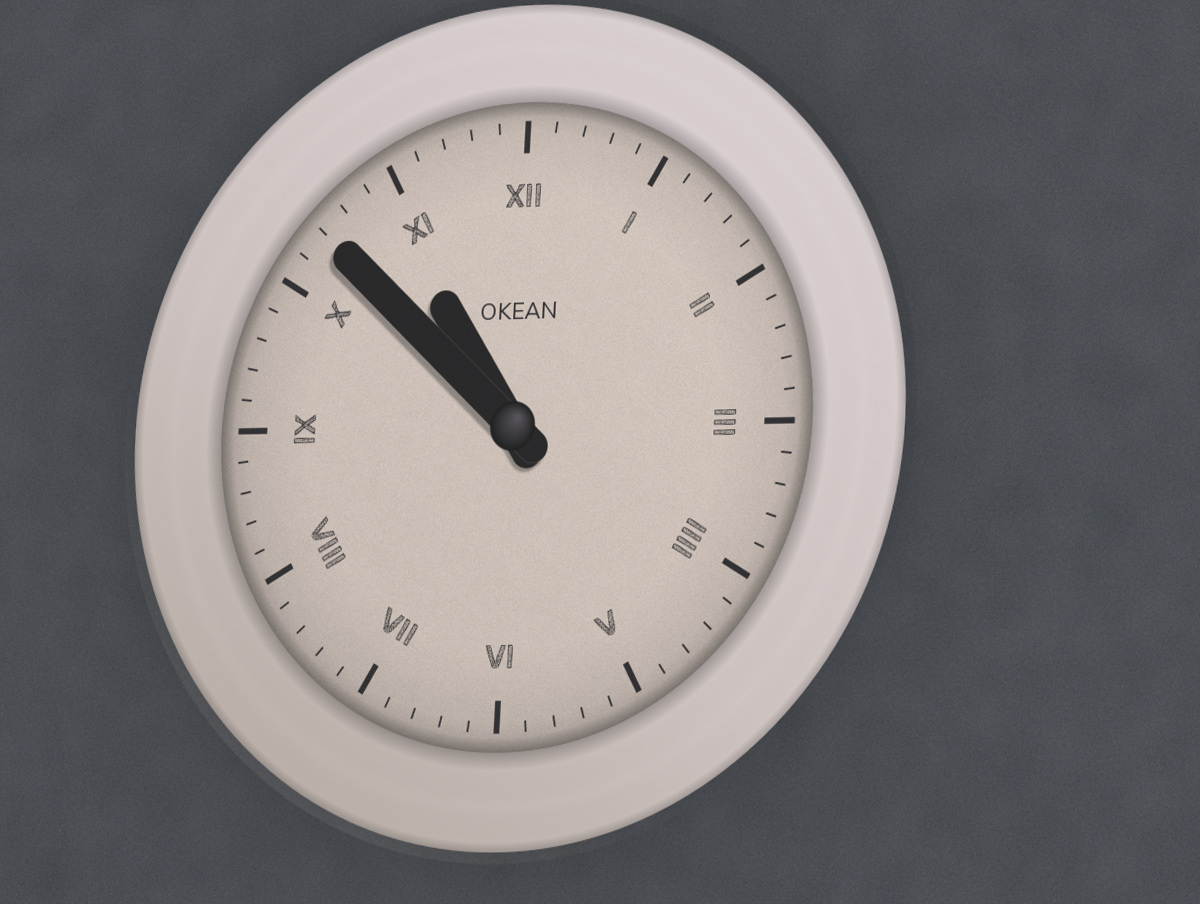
10:52
